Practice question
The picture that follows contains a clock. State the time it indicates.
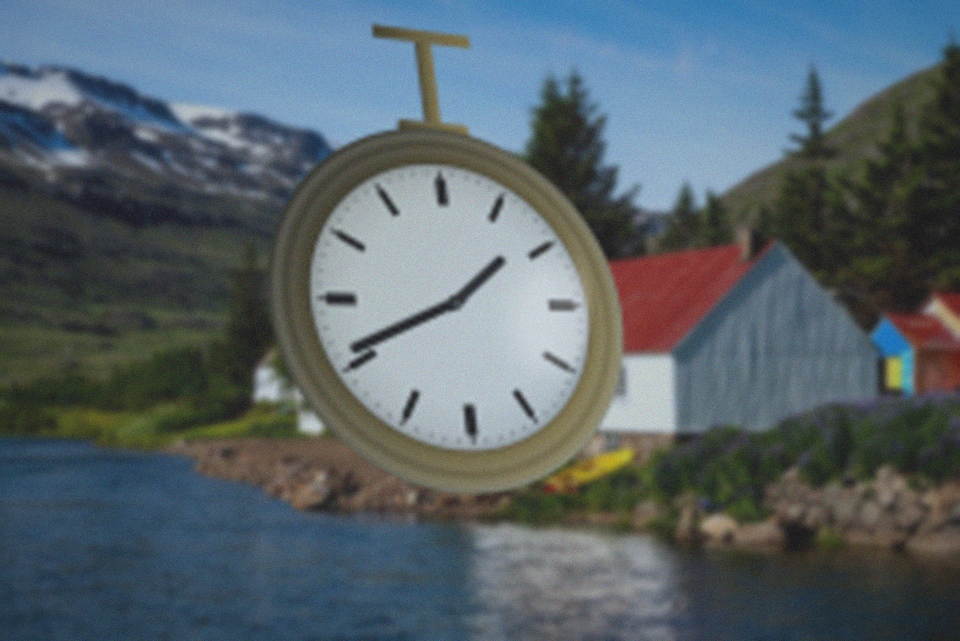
1:41
